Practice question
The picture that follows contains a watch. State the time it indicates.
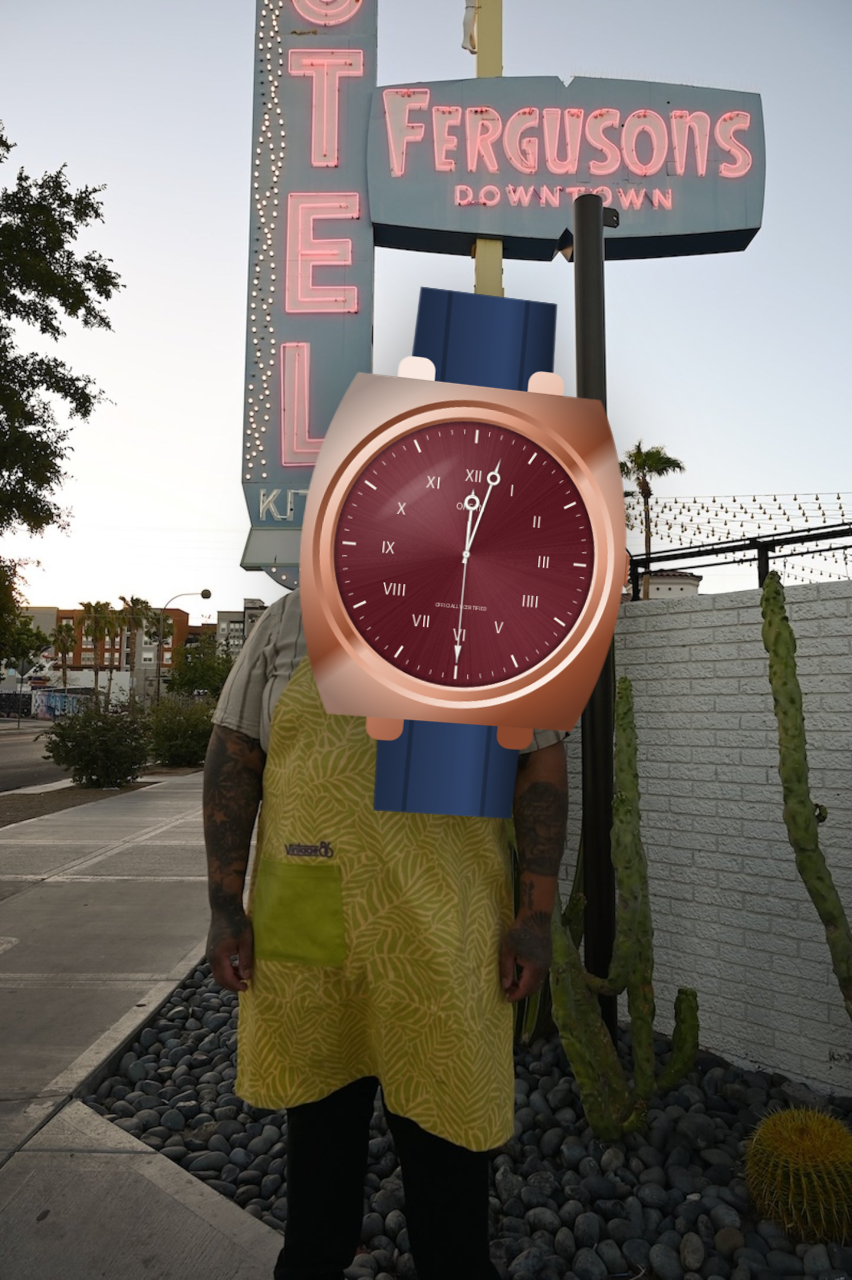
12:02:30
